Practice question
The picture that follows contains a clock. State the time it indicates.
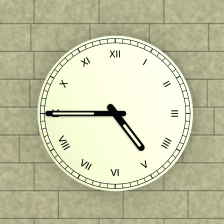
4:45
